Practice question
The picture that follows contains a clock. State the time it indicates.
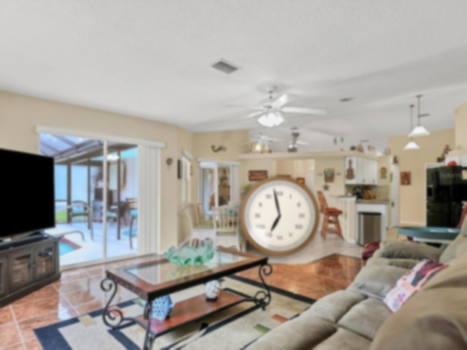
6:58
